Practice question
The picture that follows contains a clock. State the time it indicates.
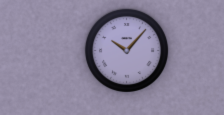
10:07
